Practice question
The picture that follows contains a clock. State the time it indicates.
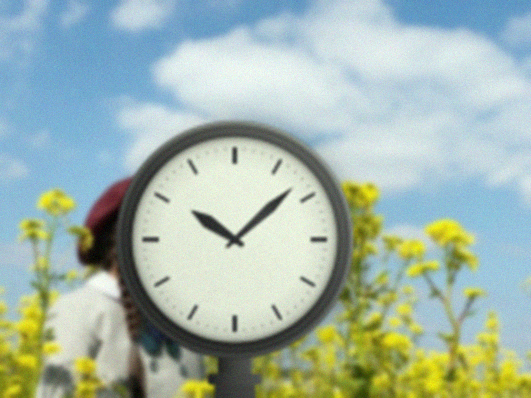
10:08
